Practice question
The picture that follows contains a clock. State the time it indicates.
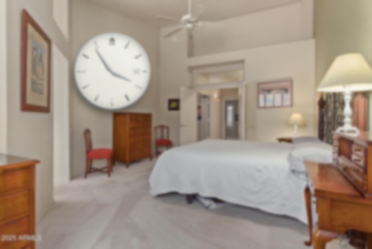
3:54
